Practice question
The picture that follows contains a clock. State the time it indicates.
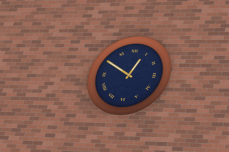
12:50
